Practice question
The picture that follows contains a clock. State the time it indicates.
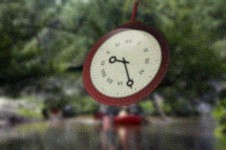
9:26
